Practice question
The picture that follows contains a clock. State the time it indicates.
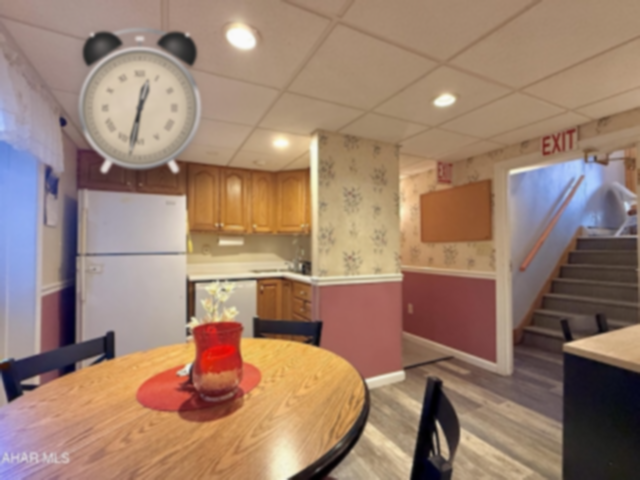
12:32
